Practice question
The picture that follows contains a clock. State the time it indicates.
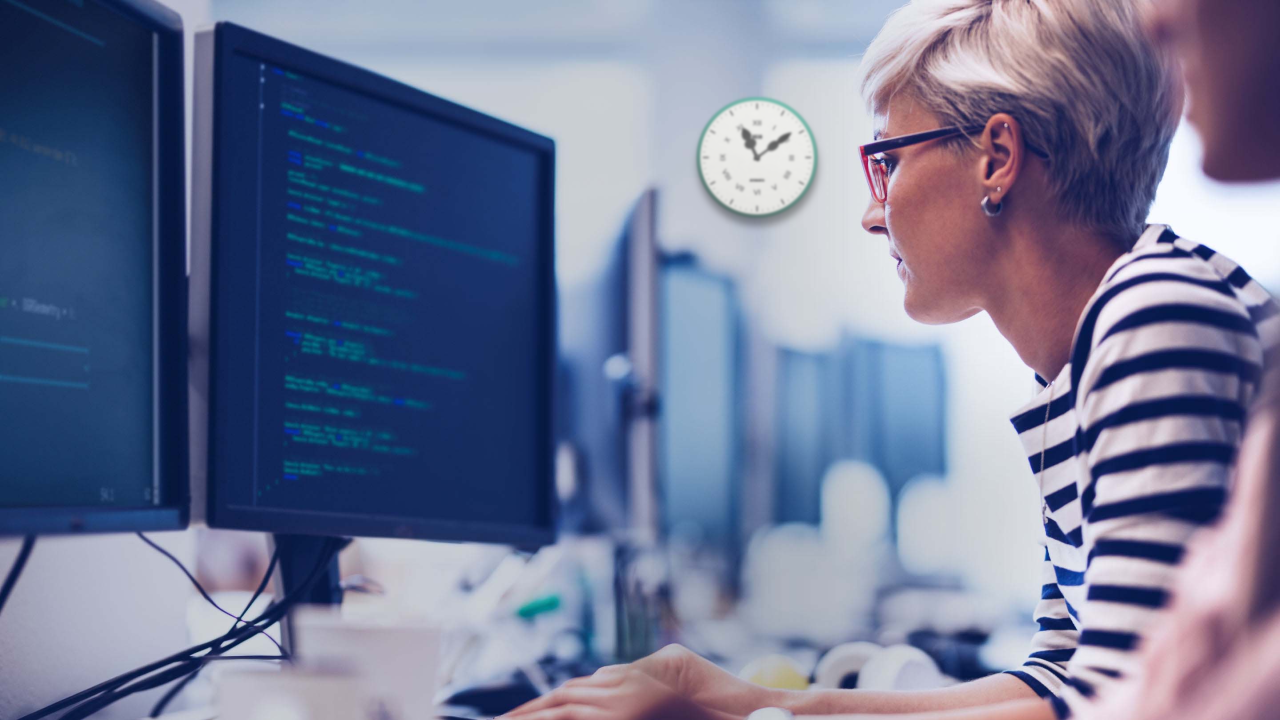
11:09
